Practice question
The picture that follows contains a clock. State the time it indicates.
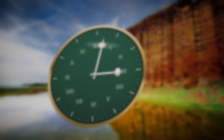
3:02
